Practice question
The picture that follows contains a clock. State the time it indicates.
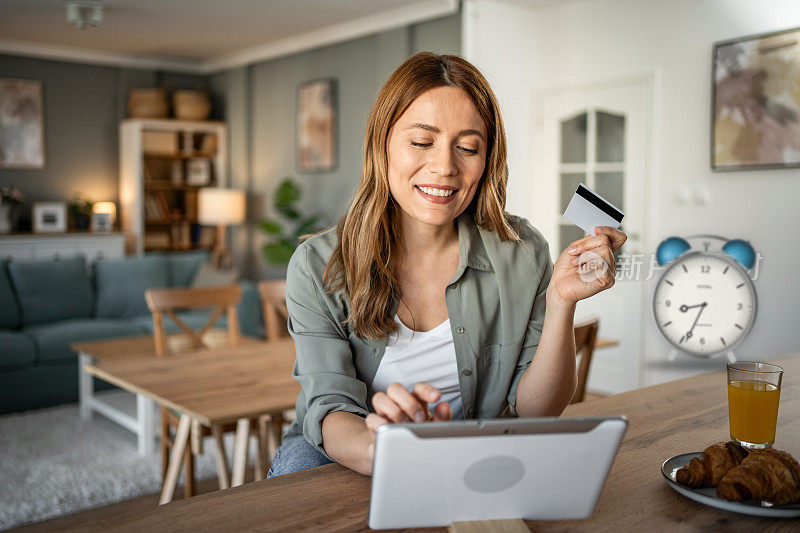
8:34
